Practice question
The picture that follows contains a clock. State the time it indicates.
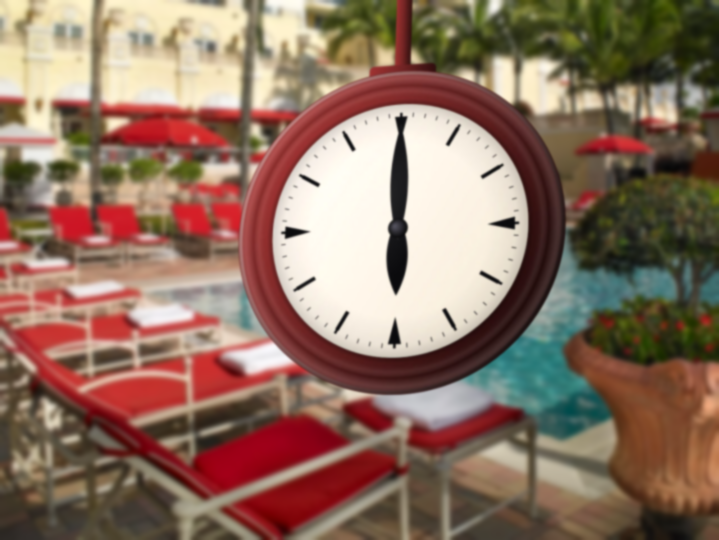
6:00
